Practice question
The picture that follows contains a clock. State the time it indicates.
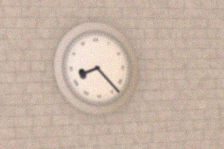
8:23
